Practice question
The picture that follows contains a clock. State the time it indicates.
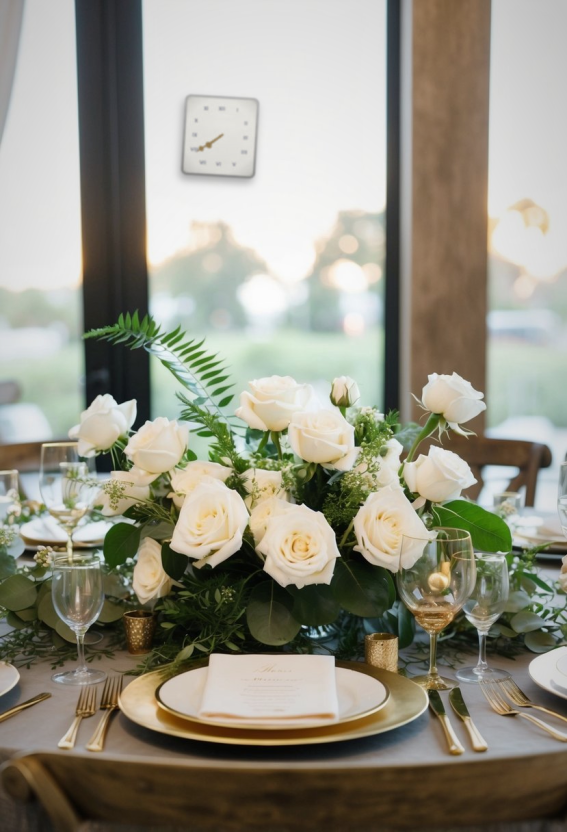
7:39
